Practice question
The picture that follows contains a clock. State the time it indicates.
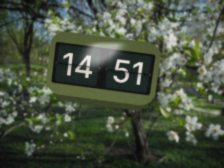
14:51
